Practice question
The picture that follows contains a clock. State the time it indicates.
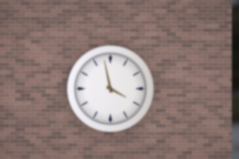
3:58
